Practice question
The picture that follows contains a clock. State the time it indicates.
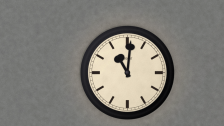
11:01
